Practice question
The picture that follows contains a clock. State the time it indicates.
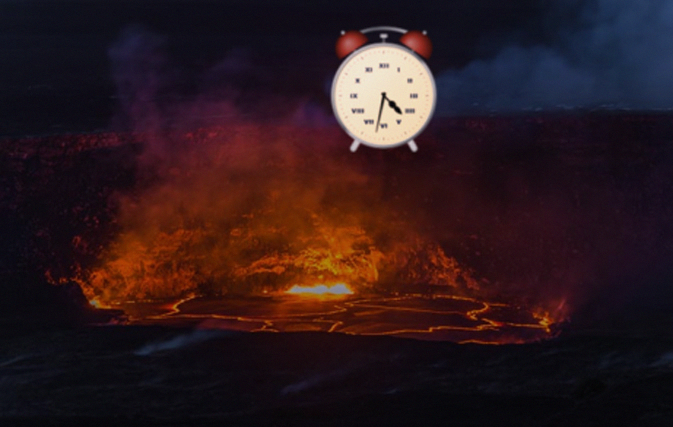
4:32
